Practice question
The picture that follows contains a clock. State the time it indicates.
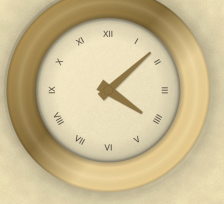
4:08
